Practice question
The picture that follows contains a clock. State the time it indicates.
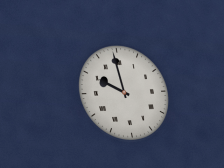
9:59
